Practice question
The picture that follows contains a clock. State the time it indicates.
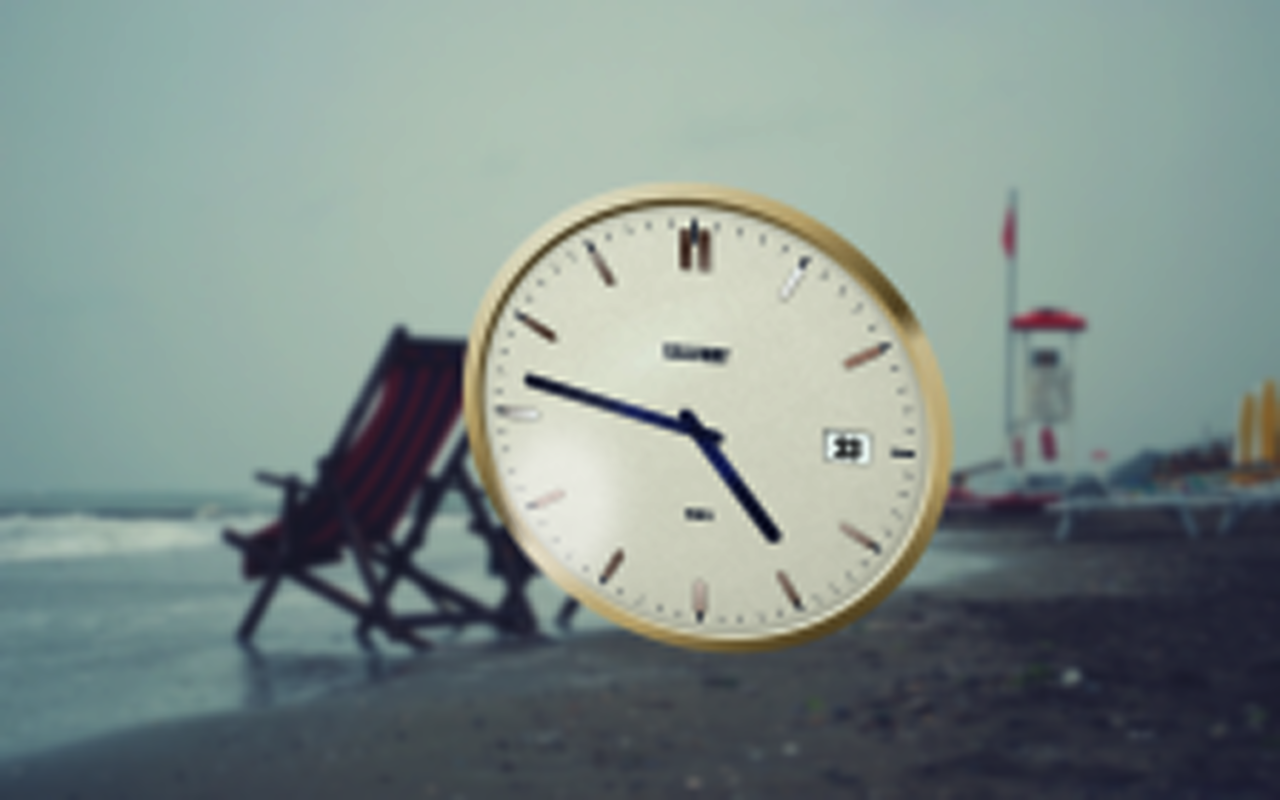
4:47
